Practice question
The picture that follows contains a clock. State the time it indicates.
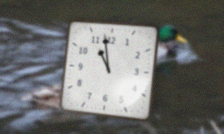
10:58
